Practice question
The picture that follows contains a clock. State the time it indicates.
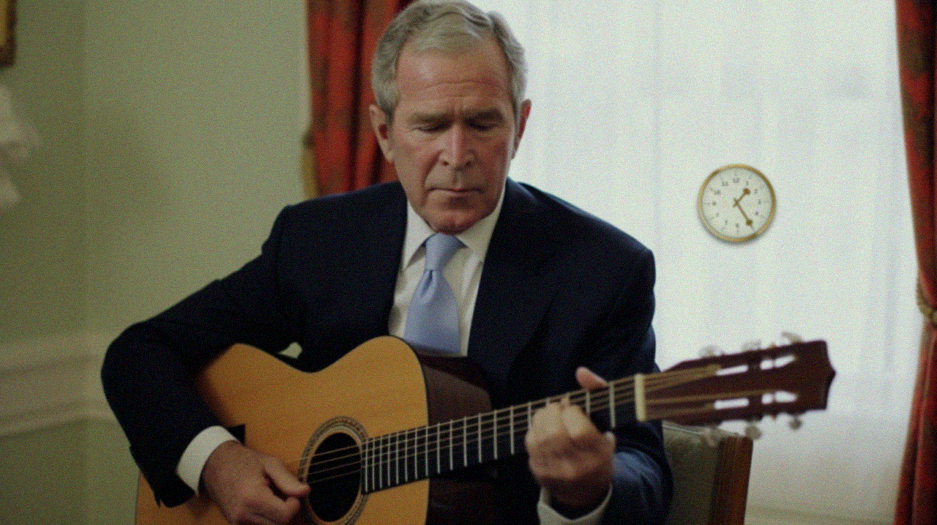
1:25
